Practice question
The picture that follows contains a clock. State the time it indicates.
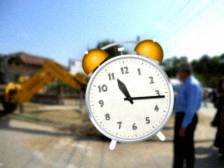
11:16
